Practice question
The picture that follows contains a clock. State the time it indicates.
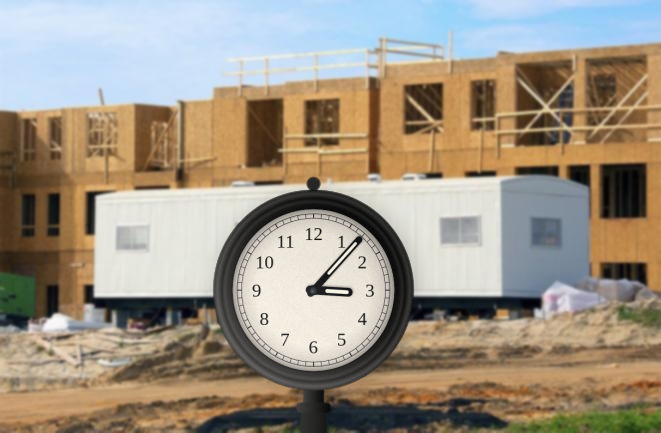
3:07
